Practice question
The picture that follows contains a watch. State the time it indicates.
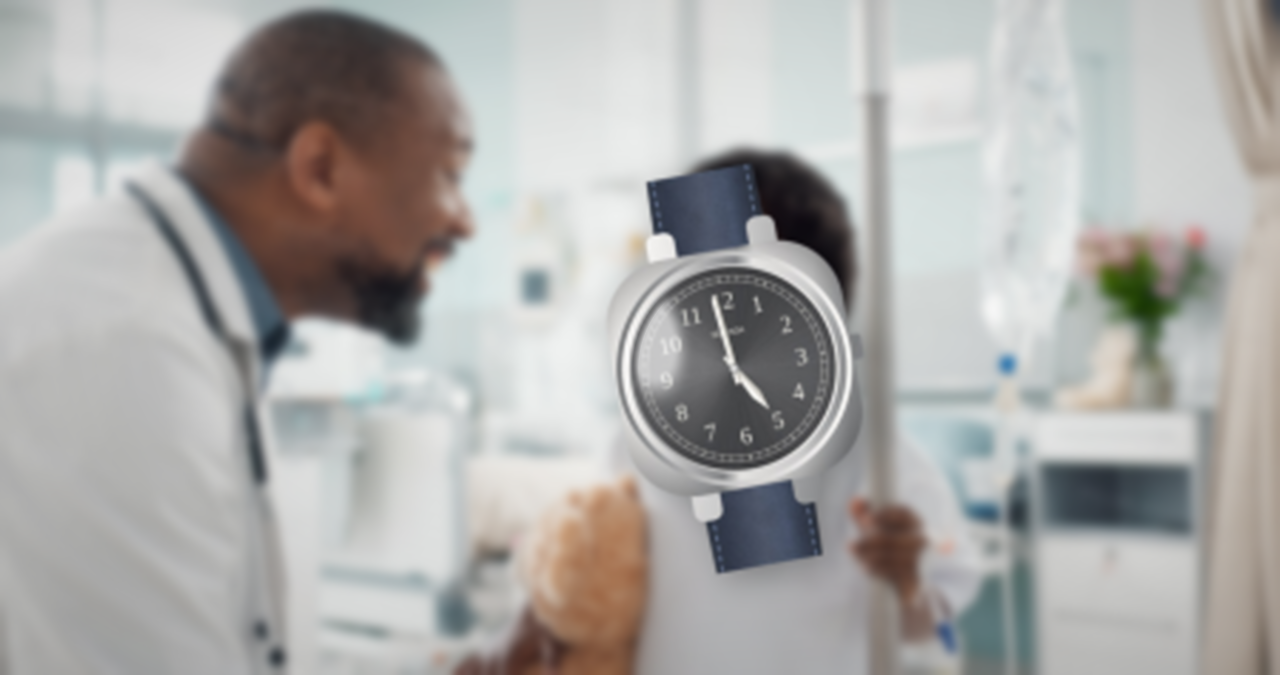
4:59
